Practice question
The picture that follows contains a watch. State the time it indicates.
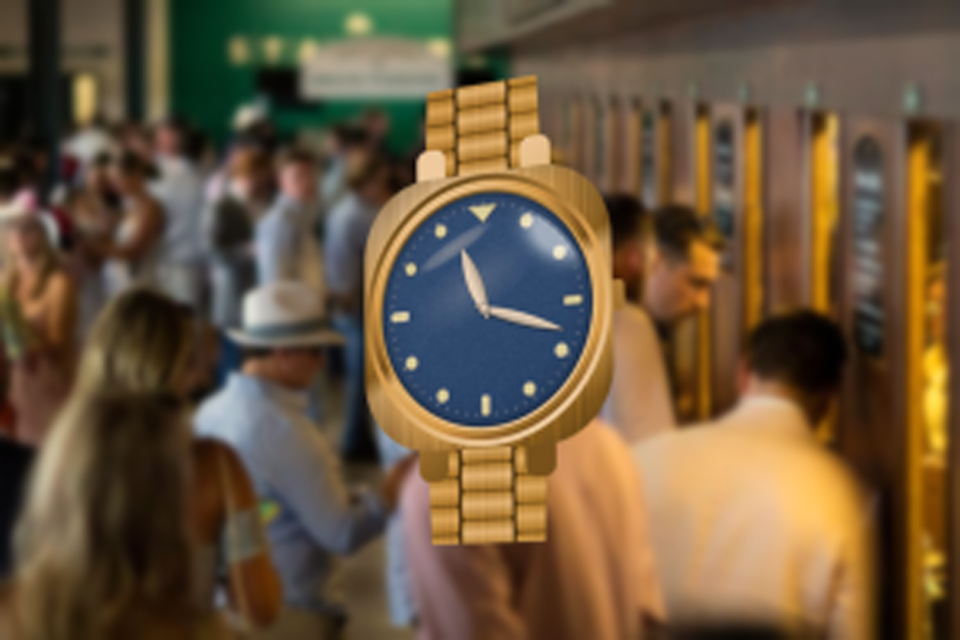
11:18
